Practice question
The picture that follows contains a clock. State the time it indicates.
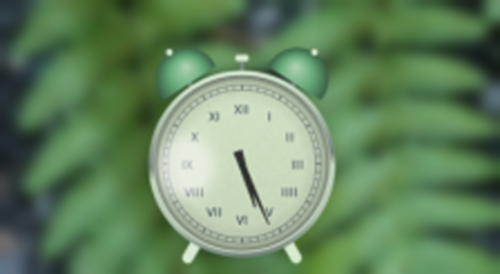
5:26
